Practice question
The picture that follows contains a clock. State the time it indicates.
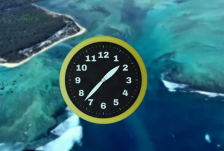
1:37
